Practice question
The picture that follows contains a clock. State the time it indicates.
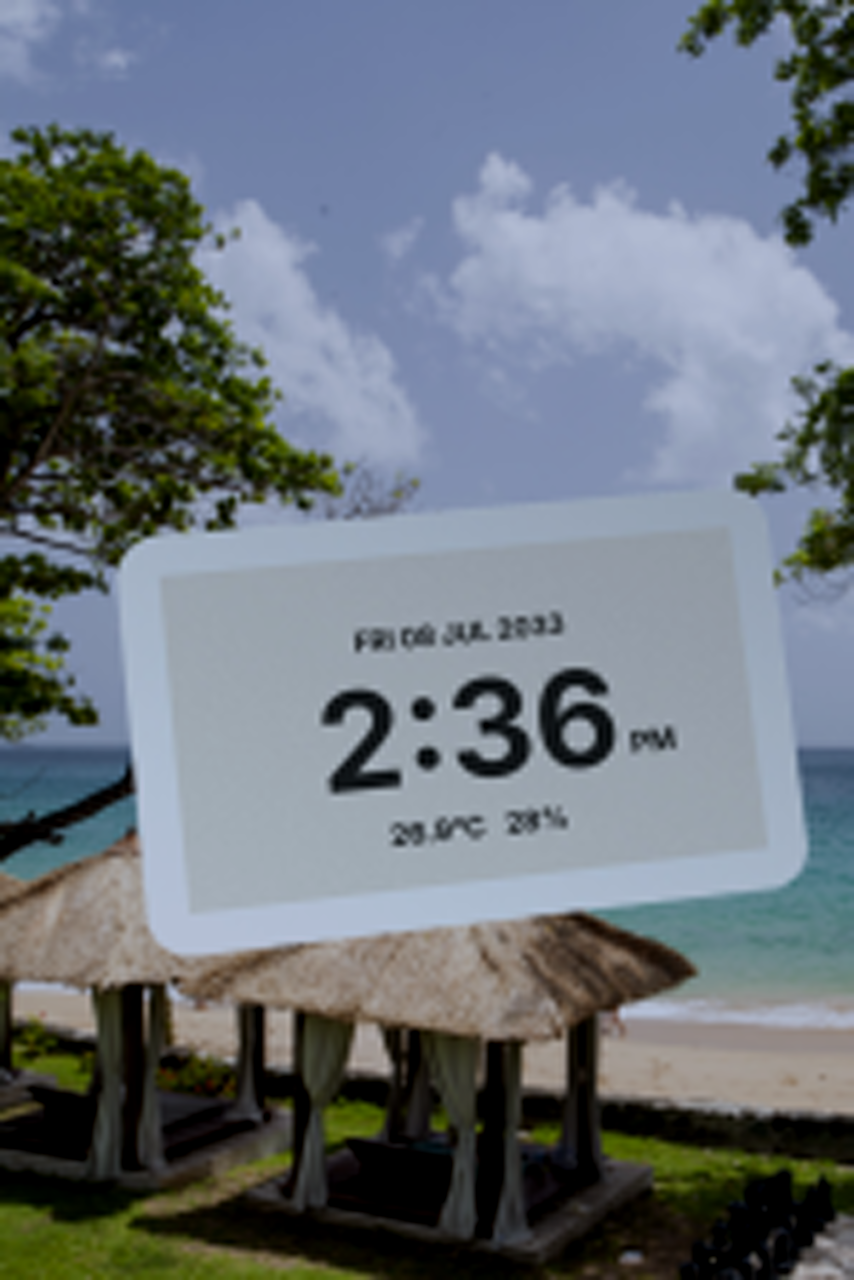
2:36
